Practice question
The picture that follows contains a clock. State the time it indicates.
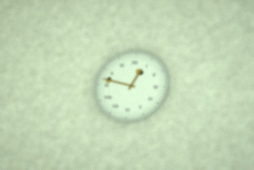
12:47
